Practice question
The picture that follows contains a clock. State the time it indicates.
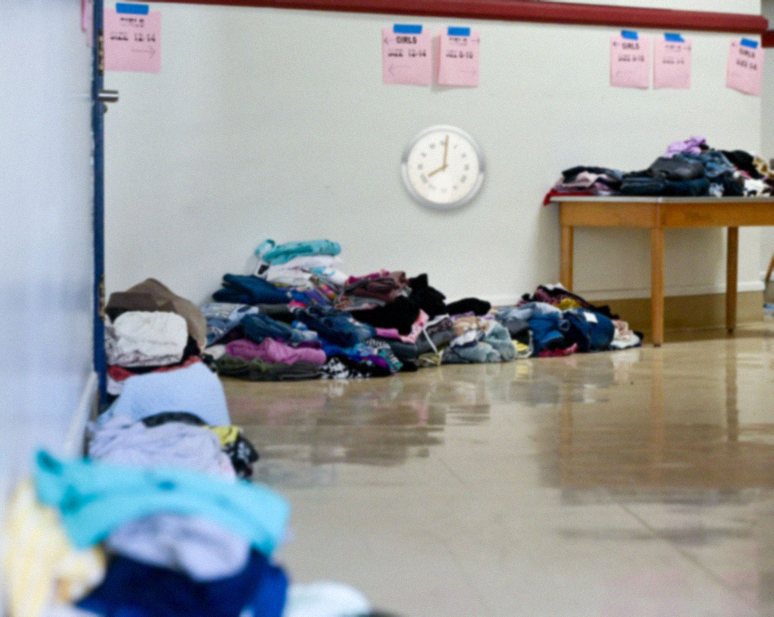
8:01
